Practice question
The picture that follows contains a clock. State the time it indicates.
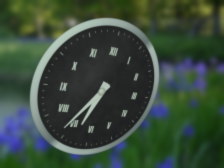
6:36
